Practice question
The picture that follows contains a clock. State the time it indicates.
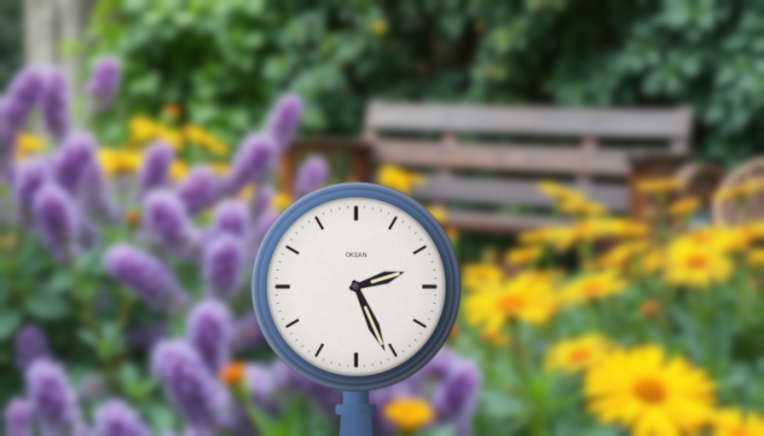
2:26
